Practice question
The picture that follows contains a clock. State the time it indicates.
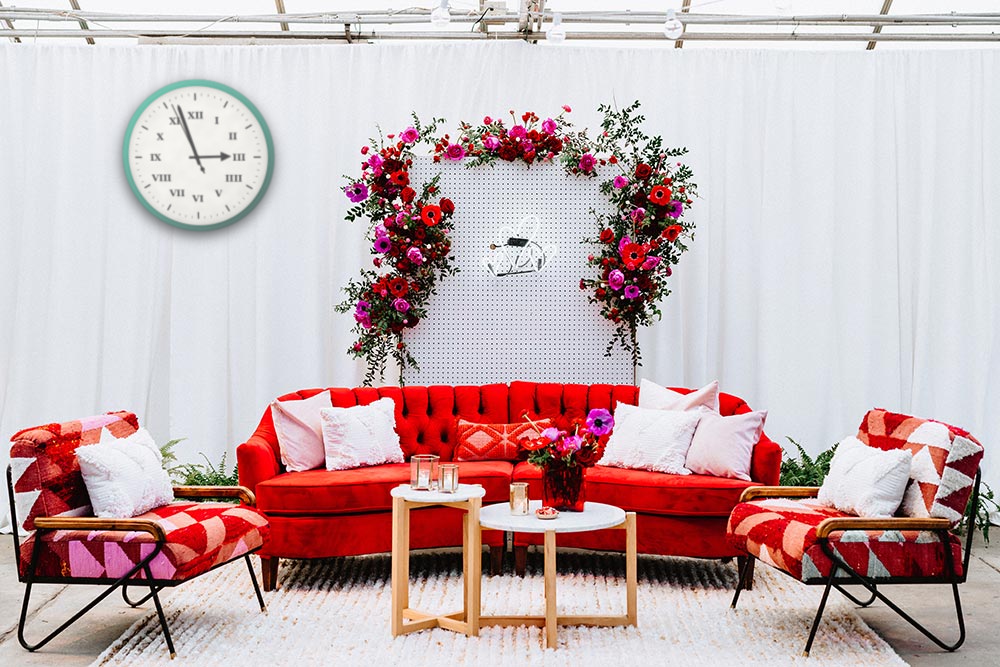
2:56:56
